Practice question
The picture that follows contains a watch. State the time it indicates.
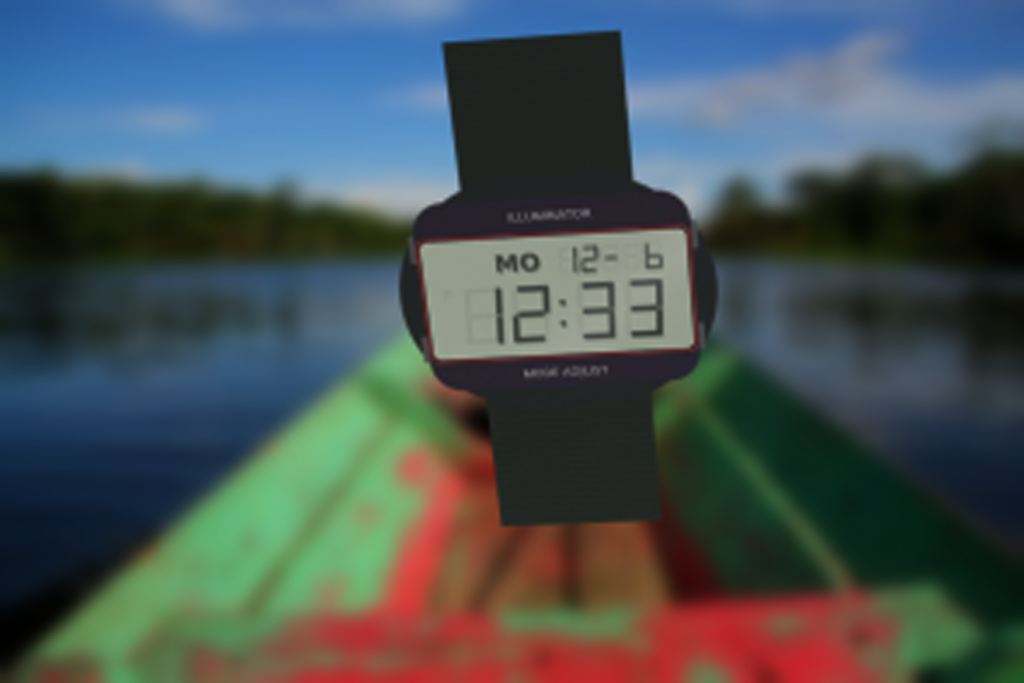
12:33
